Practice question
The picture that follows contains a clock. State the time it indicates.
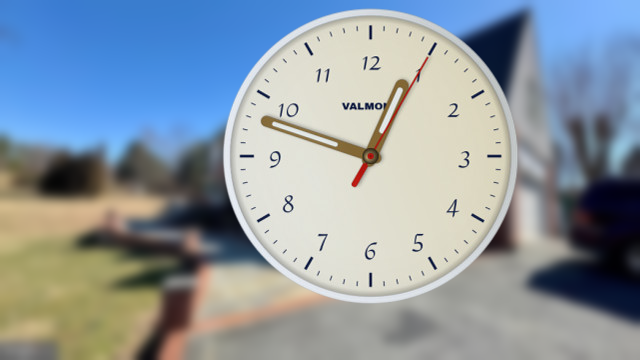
12:48:05
